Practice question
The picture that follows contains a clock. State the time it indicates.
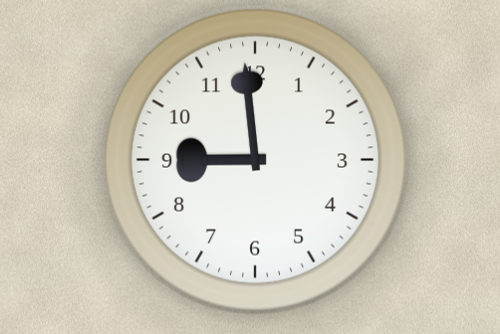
8:59
